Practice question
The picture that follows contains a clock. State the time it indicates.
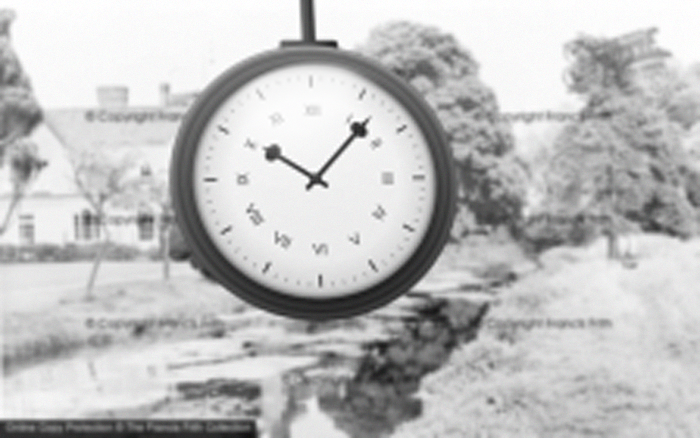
10:07
